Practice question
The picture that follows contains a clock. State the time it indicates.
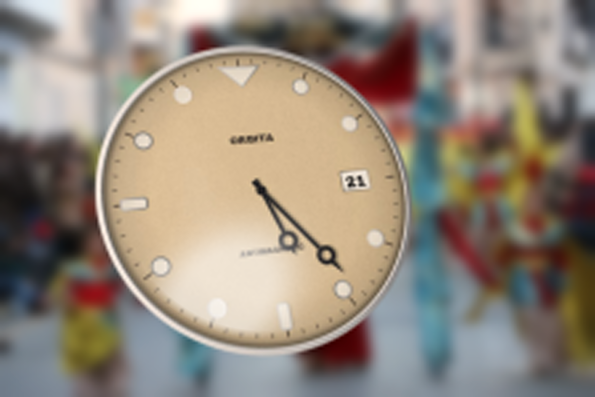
5:24
